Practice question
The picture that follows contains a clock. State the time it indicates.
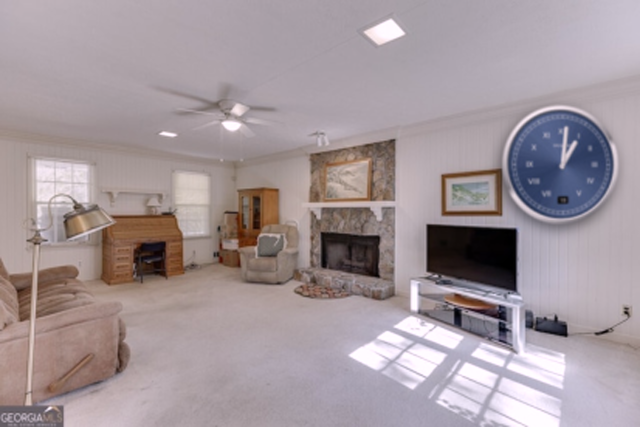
1:01
